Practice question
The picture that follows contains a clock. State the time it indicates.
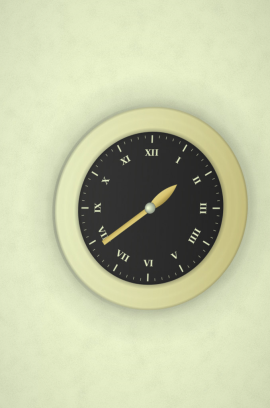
1:39
